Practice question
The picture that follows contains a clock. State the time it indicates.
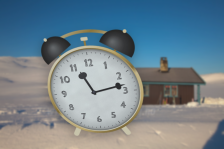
11:13
